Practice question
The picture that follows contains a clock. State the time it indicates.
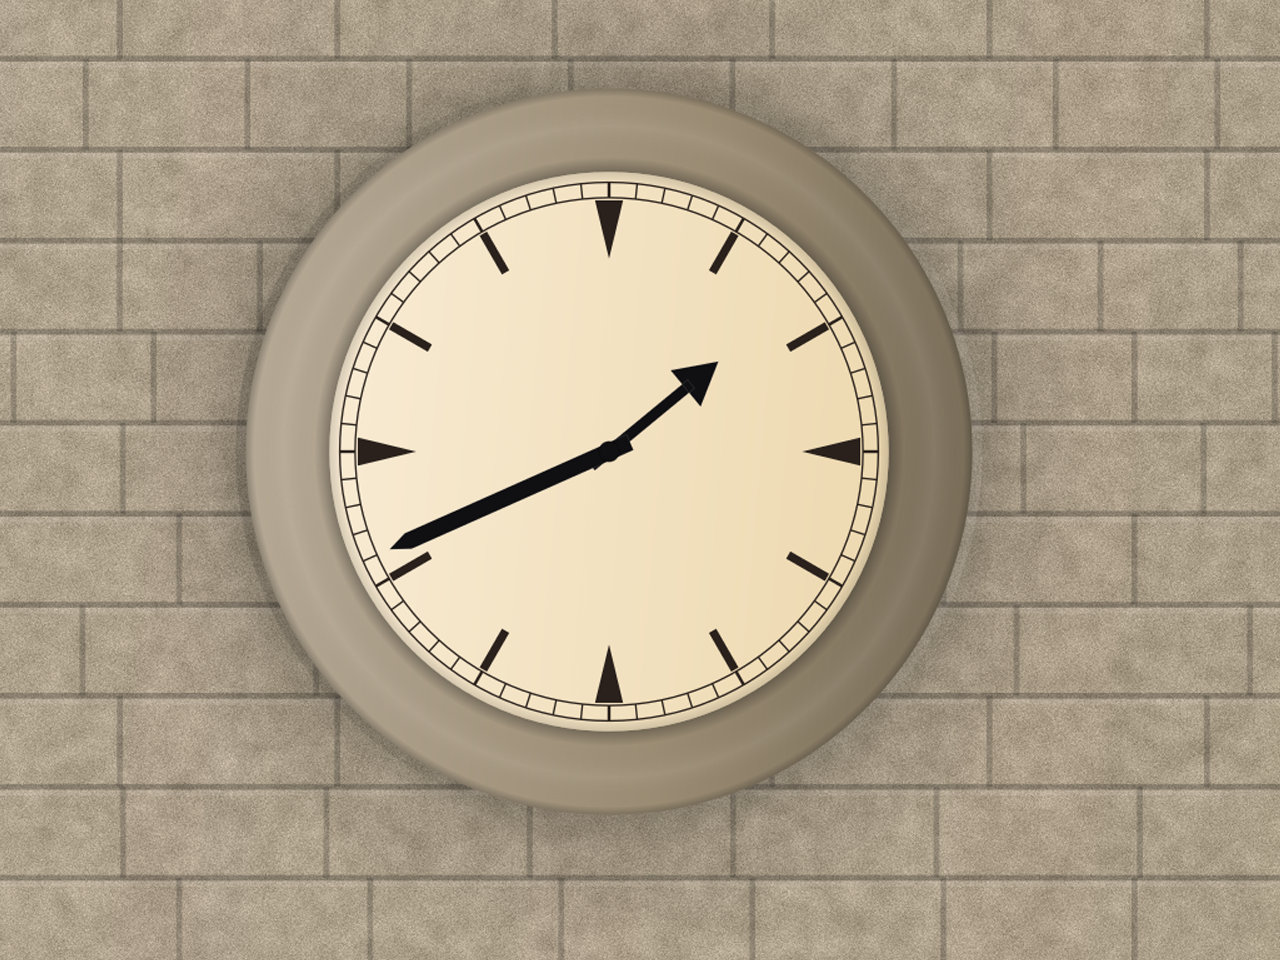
1:41
